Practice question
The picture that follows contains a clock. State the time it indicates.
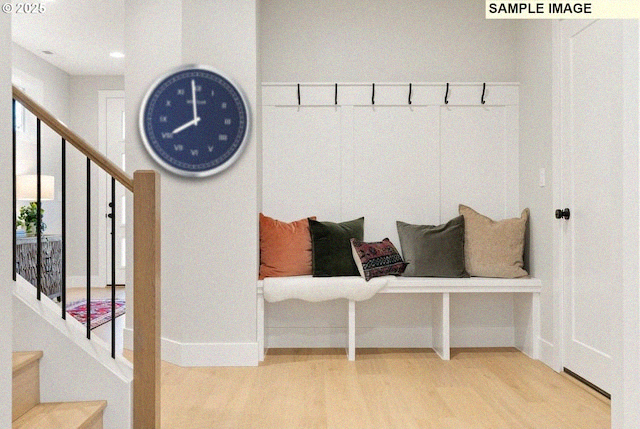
7:59
